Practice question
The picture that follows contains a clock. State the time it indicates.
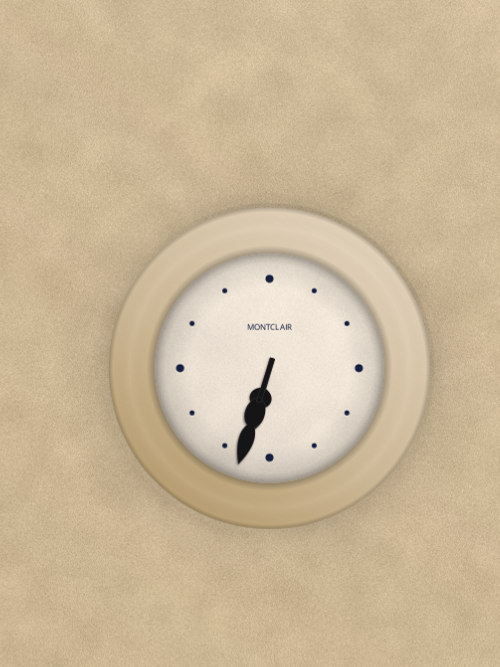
6:33
